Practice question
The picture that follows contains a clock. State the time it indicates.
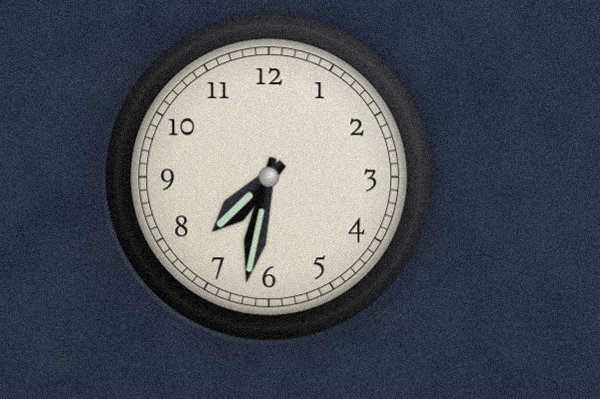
7:32
